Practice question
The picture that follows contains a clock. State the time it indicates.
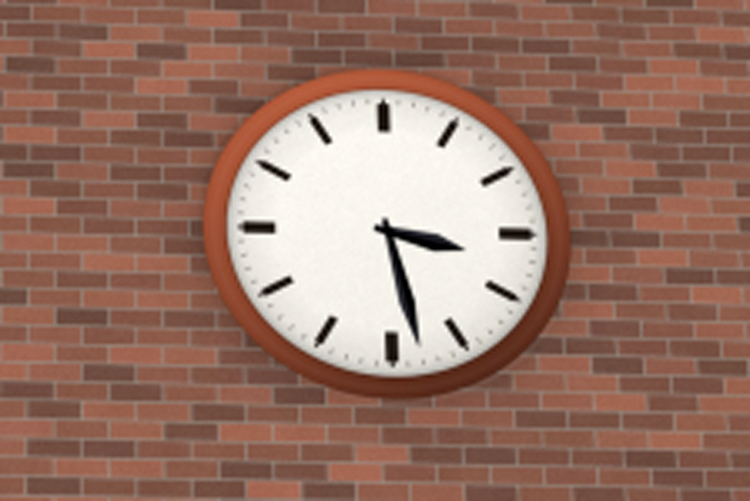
3:28
